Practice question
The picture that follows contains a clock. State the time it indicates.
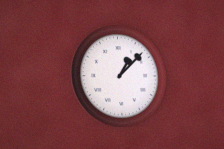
1:08
